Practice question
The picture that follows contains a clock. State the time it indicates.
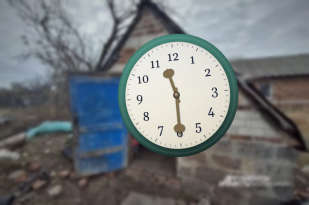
11:30
